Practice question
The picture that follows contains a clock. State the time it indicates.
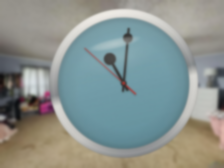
11:00:52
